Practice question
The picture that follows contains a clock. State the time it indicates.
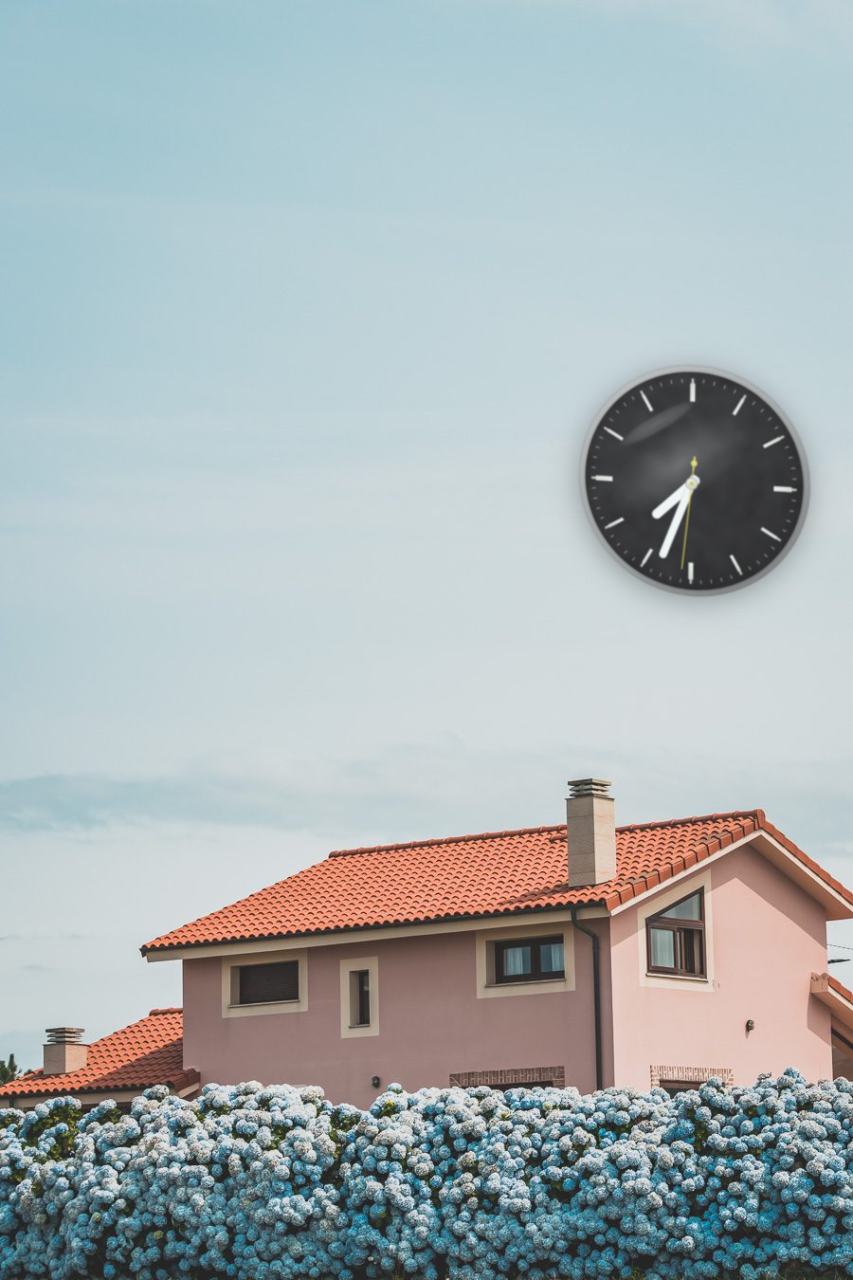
7:33:31
